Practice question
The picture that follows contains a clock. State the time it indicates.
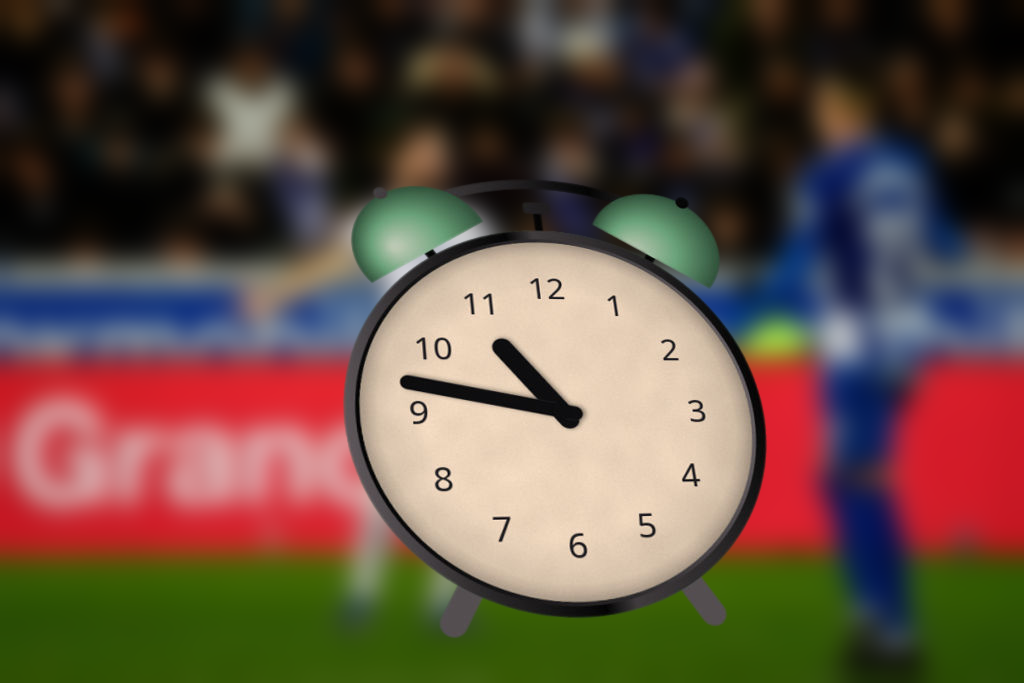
10:47
